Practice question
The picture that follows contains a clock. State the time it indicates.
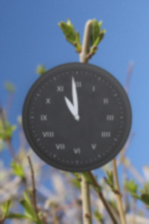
10:59
